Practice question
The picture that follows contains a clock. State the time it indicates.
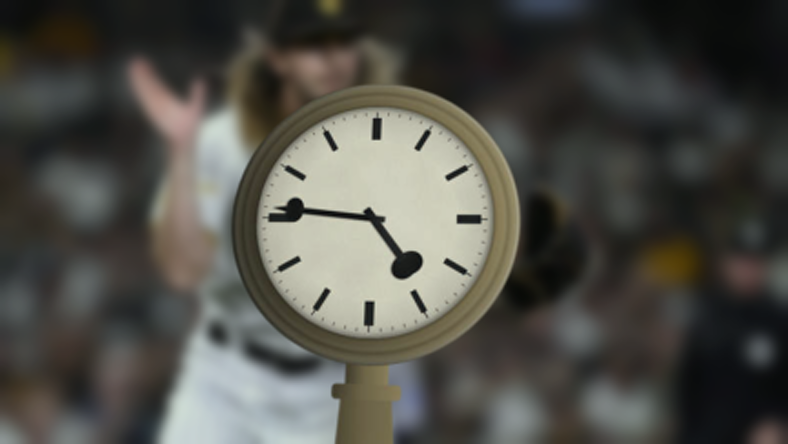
4:46
